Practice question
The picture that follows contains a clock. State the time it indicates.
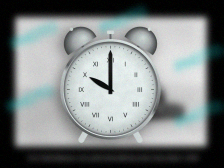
10:00
